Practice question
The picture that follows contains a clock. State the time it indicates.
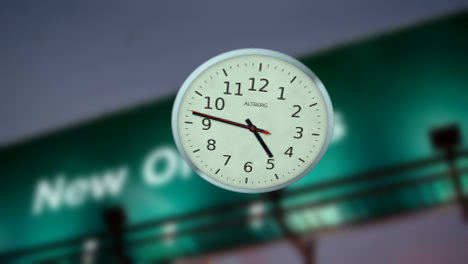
4:46:47
